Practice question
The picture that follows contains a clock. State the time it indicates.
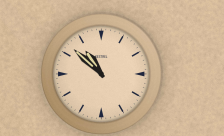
10:52
